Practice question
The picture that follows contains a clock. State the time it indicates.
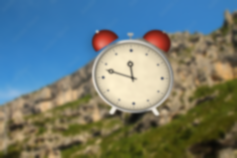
11:48
